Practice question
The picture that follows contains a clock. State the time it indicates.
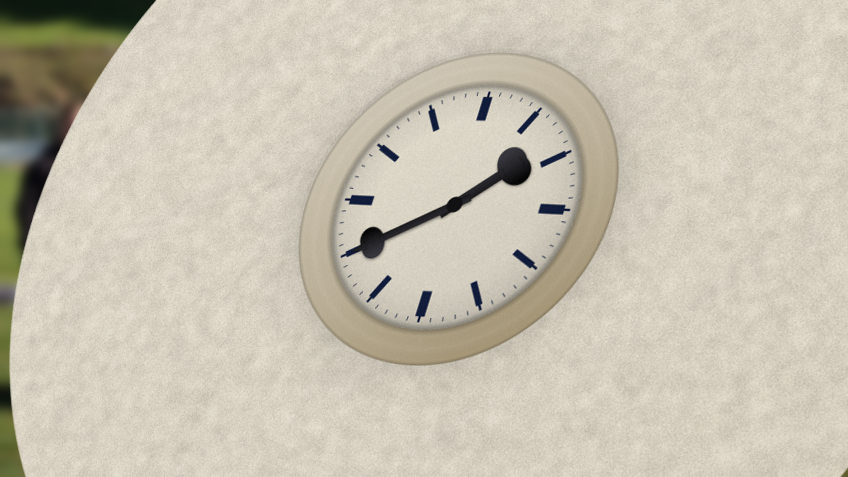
1:40
